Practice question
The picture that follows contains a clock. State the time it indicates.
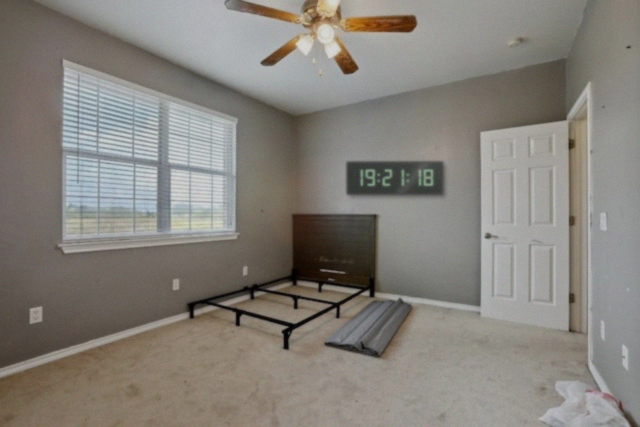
19:21:18
